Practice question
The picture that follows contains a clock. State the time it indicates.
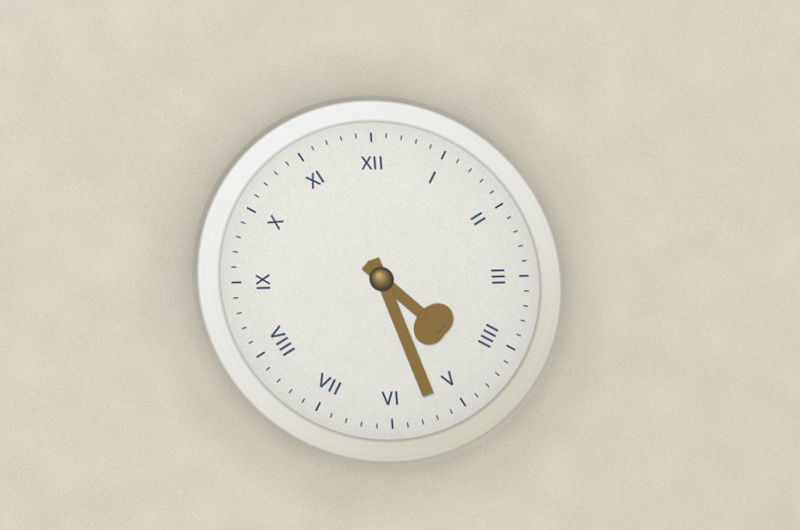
4:27
